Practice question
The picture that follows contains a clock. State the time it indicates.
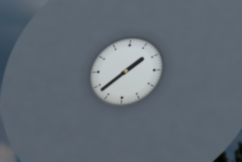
1:38
